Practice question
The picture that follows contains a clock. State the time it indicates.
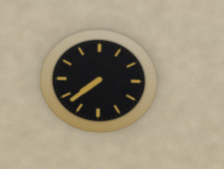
7:38
